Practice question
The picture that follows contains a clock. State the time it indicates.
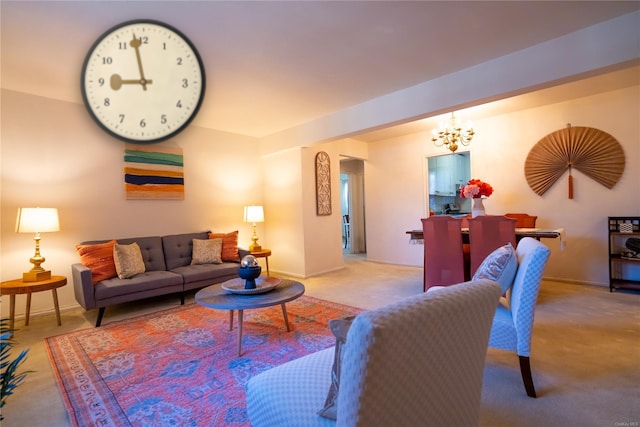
8:58
